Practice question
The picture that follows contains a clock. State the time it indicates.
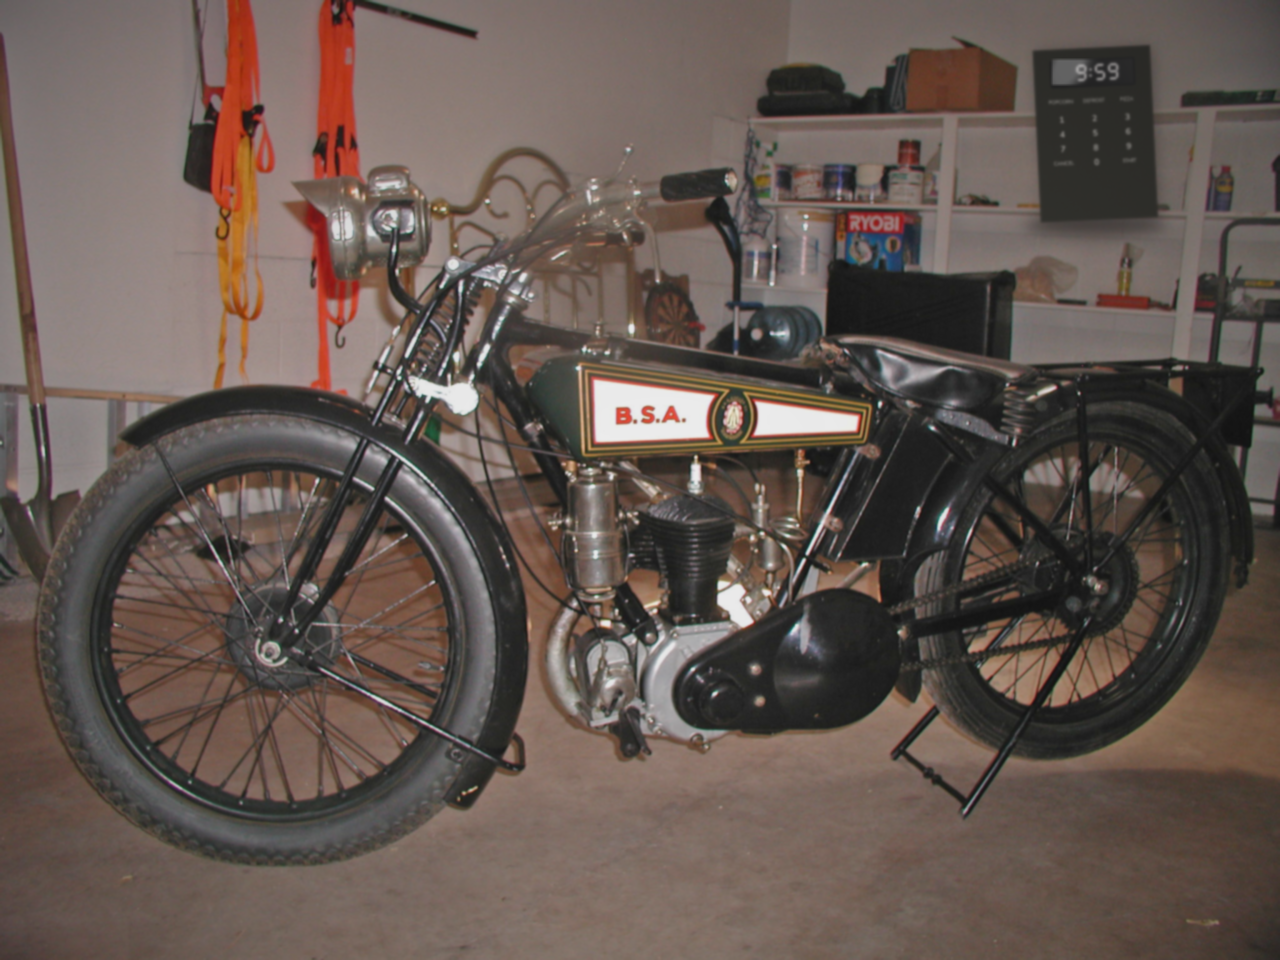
9:59
